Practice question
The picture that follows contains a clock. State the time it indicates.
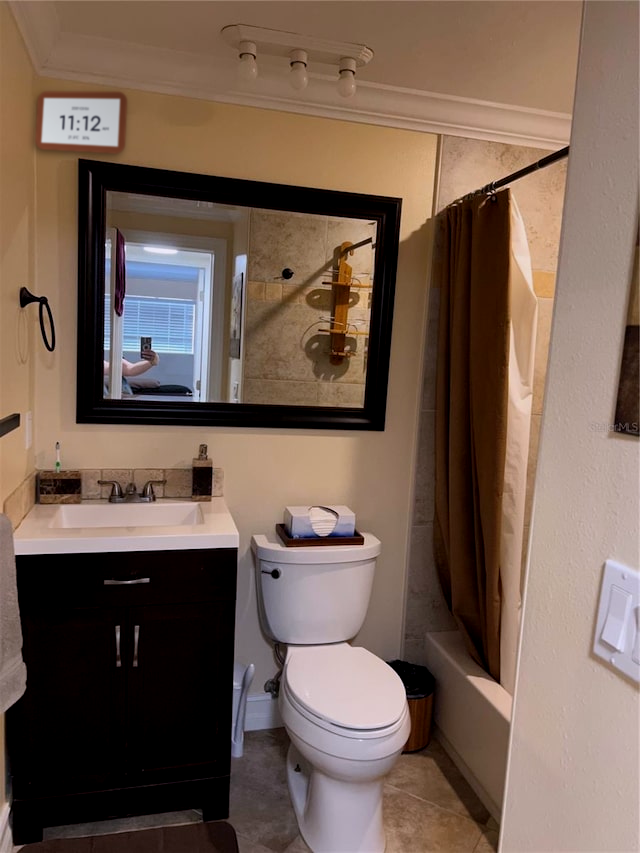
11:12
